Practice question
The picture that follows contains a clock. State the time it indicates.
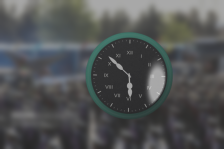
5:52
